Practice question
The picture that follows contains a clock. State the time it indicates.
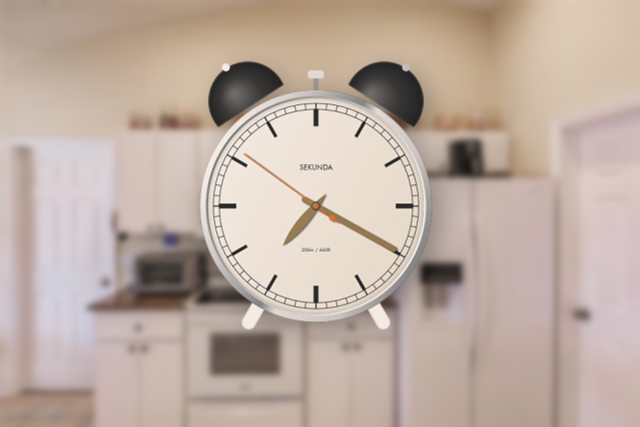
7:19:51
